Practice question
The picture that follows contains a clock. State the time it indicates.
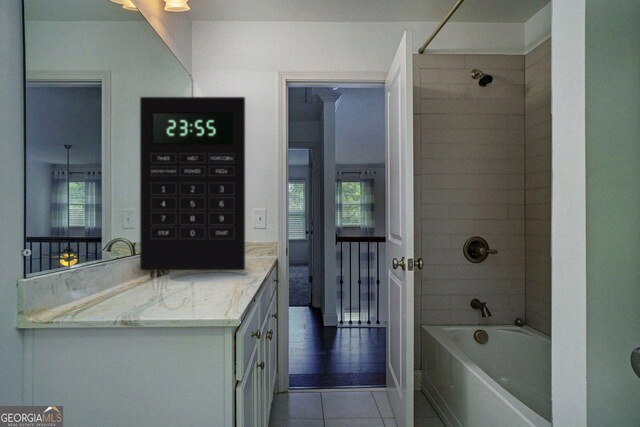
23:55
